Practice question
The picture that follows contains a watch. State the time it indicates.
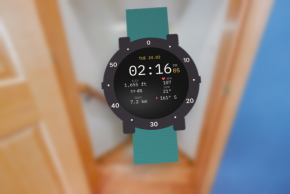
2:16
